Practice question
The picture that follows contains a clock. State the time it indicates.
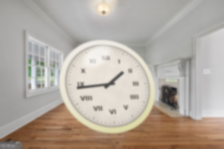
1:44
